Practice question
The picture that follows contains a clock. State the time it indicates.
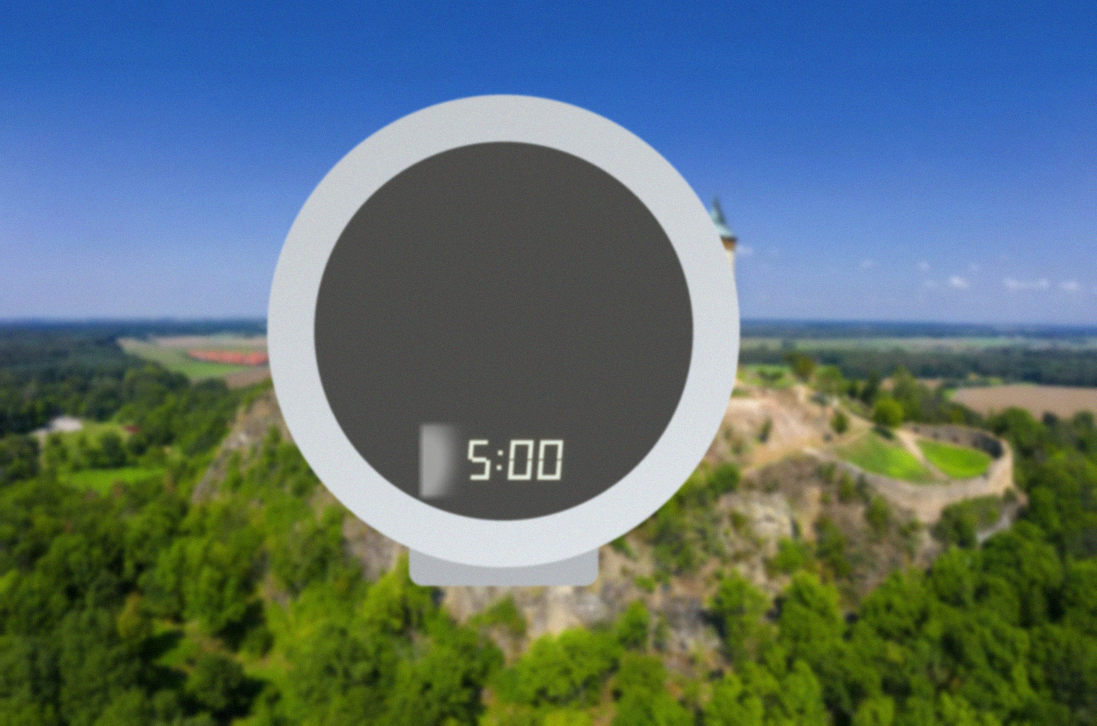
5:00
